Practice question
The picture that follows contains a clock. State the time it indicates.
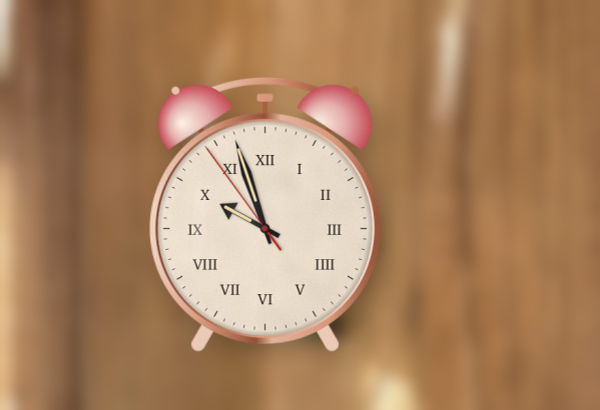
9:56:54
